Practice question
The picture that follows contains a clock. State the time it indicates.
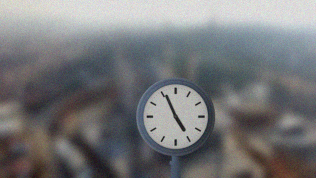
4:56
